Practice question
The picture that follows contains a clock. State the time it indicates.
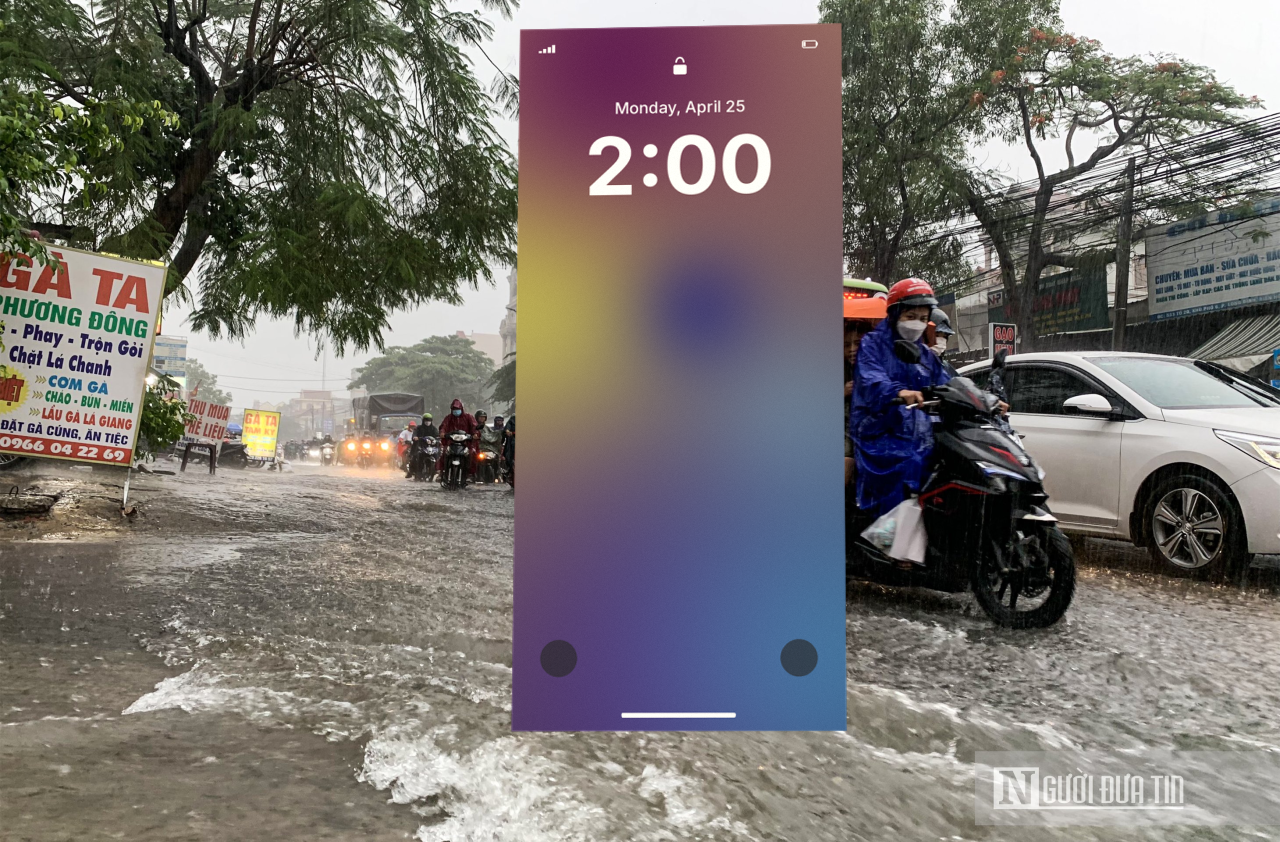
2:00
